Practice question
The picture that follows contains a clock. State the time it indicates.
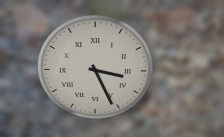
3:26
